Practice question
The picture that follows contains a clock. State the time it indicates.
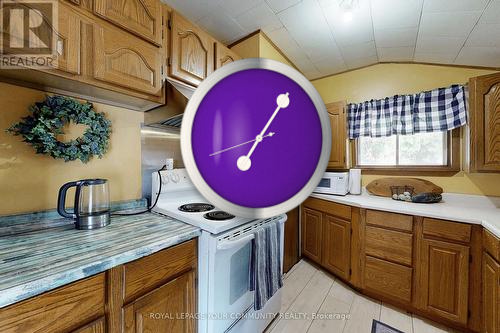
7:05:42
